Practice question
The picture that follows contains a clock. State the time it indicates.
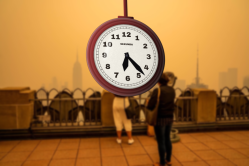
6:23
